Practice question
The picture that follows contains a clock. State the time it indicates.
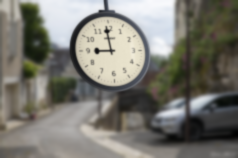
8:59
